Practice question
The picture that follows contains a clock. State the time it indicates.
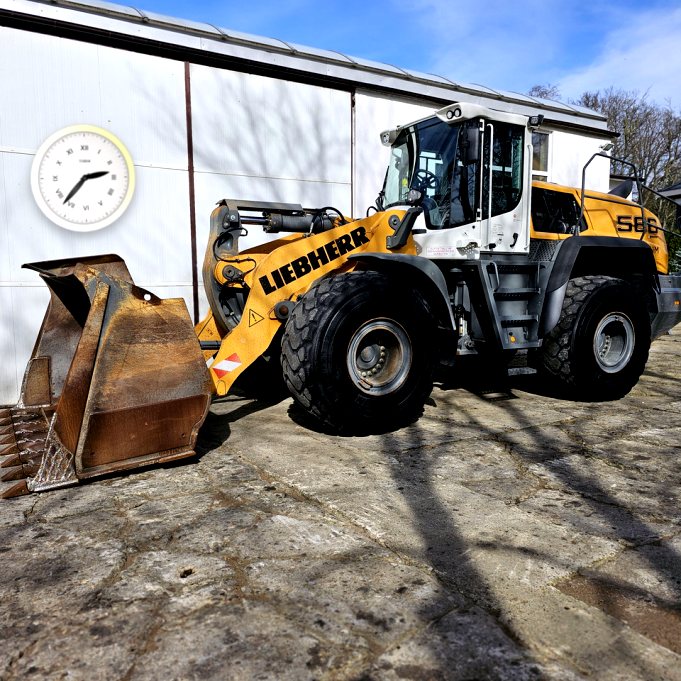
2:37
